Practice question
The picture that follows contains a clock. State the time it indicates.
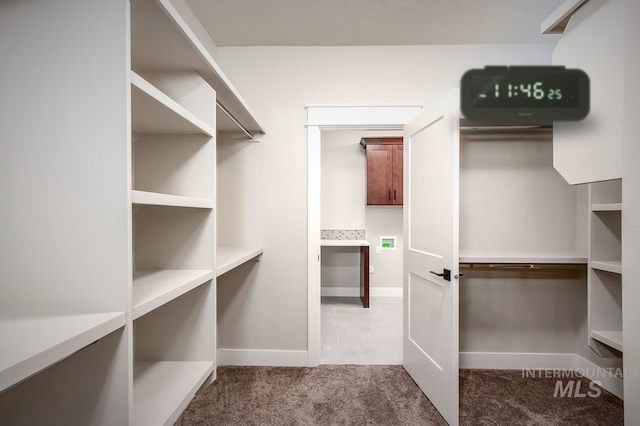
11:46
